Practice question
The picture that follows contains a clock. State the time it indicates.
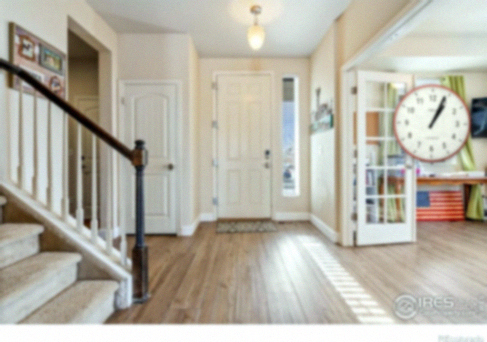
1:04
